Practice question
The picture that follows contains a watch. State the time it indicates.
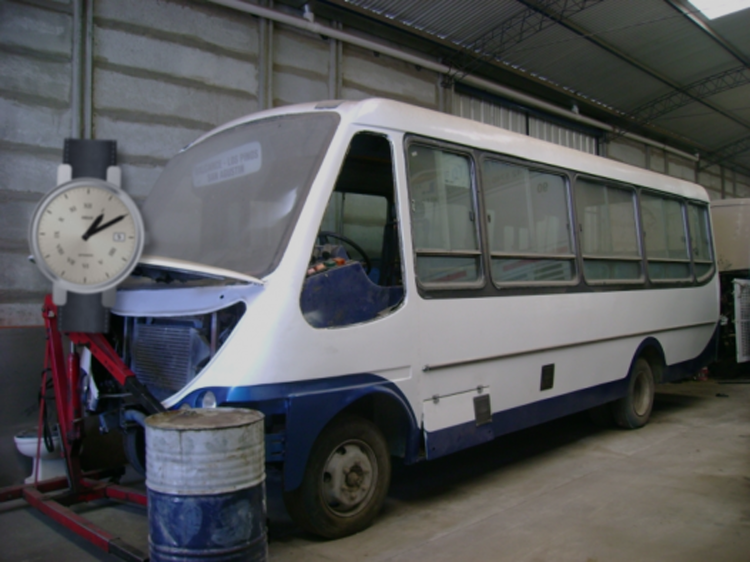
1:10
